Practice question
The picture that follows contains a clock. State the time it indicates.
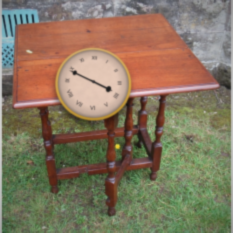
3:49
